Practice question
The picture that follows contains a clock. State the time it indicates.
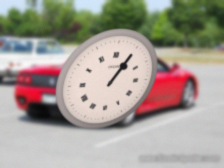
1:05
